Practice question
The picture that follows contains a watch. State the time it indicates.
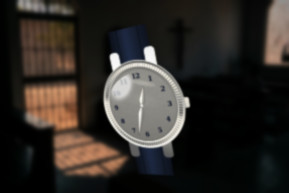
12:33
